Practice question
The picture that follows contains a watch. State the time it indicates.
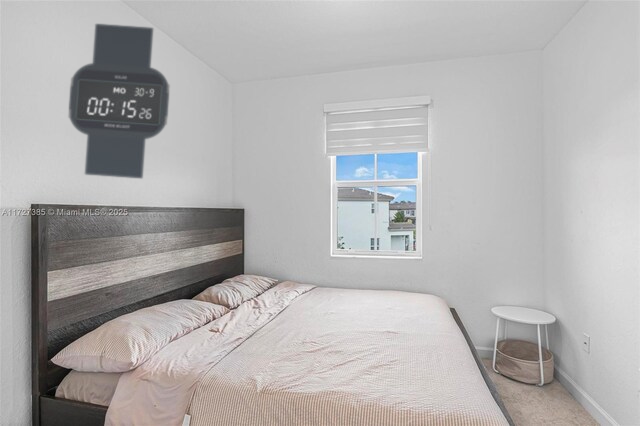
0:15:26
